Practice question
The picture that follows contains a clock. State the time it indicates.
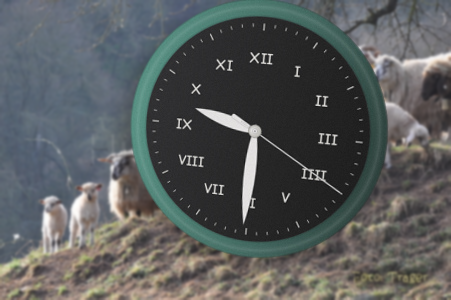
9:30:20
